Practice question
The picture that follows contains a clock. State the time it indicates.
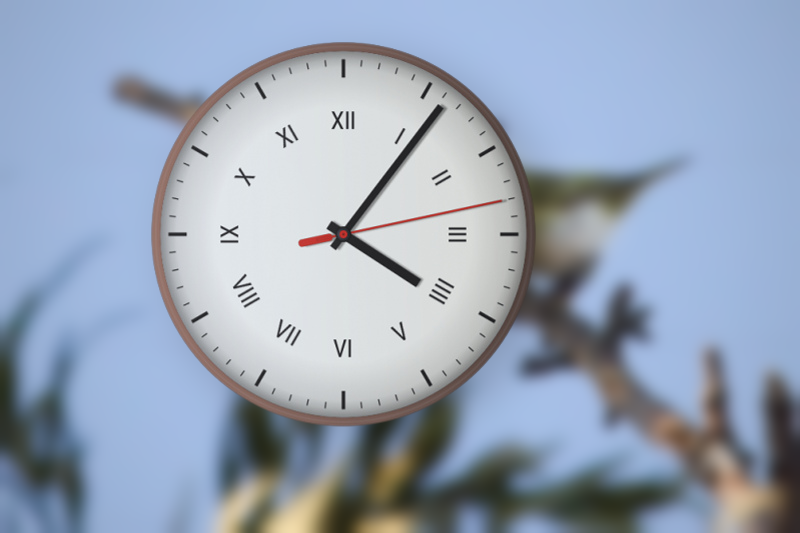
4:06:13
